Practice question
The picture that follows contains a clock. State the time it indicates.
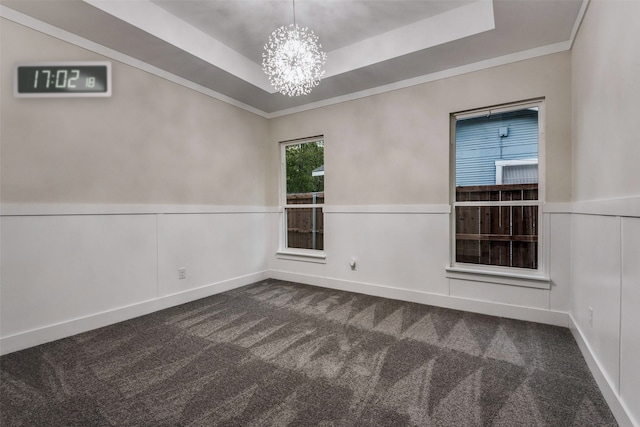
17:02:18
